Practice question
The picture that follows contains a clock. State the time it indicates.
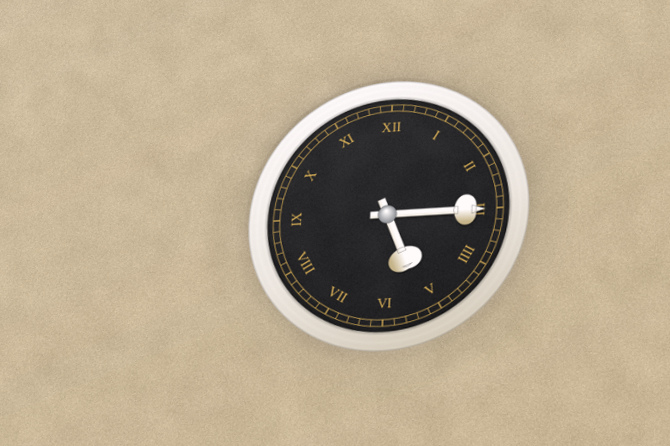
5:15
